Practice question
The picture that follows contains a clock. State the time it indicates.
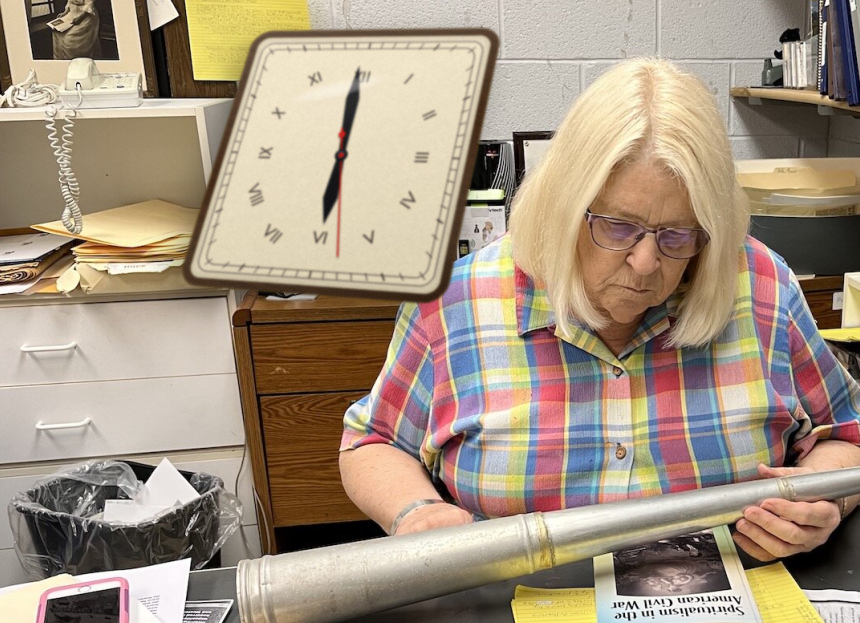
5:59:28
